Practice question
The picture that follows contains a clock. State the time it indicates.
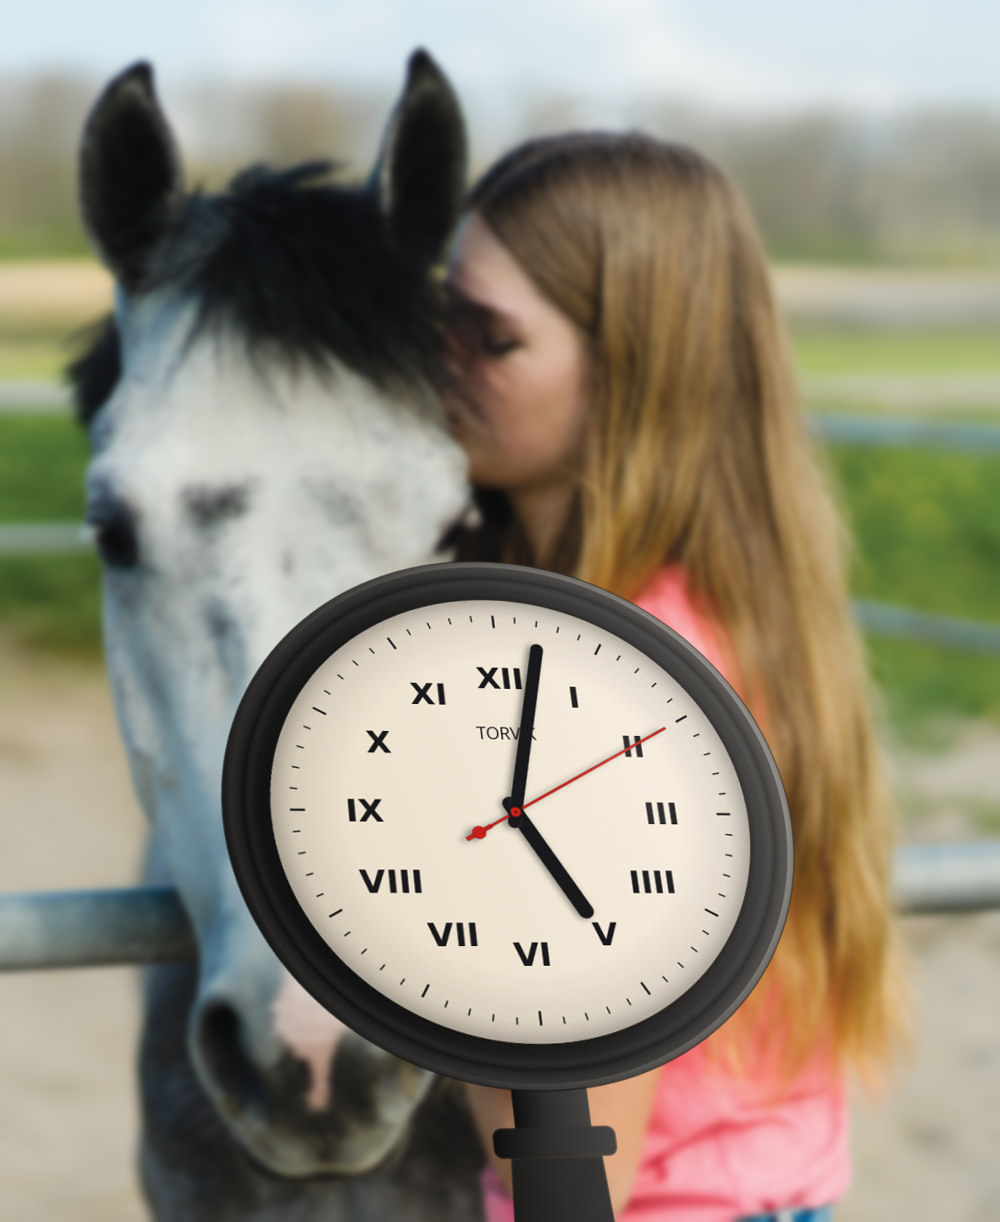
5:02:10
